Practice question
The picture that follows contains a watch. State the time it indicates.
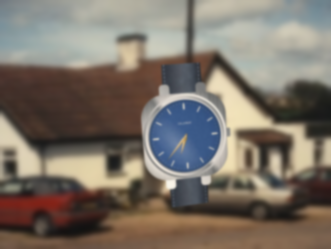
6:37
